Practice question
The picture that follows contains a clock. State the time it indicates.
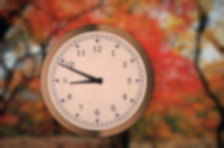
8:49
